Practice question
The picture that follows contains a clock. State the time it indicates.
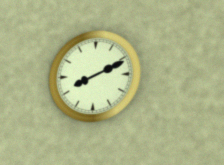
8:11
